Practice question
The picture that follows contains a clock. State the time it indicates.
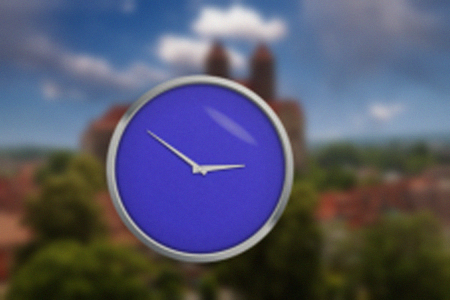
2:51
